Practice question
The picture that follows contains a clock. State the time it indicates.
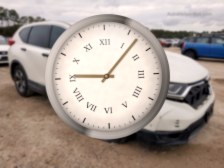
9:07
